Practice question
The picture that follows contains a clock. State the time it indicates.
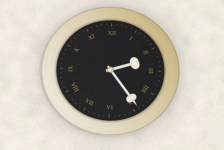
2:24
